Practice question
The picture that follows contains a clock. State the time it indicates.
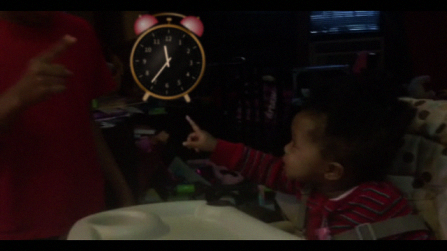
11:36
